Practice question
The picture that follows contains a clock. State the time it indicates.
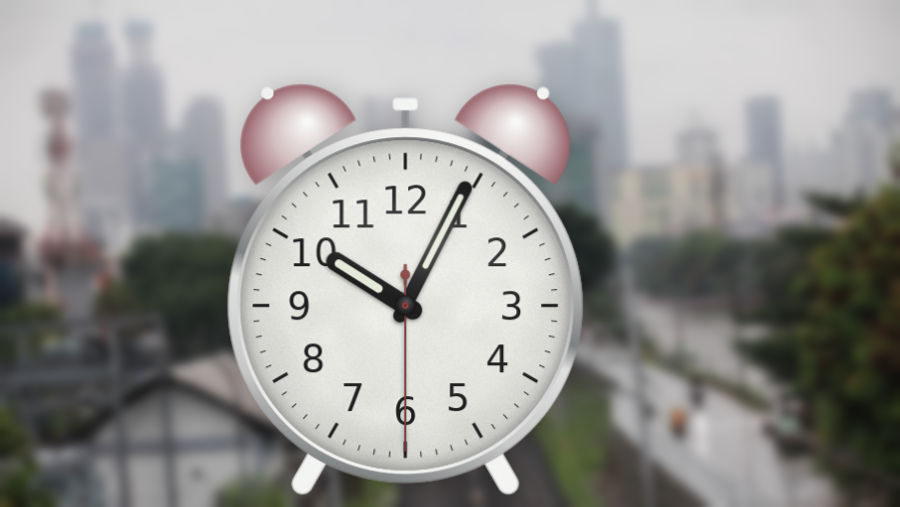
10:04:30
